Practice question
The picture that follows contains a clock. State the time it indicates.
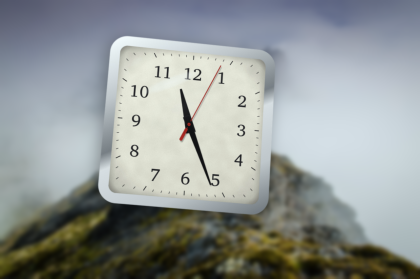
11:26:04
